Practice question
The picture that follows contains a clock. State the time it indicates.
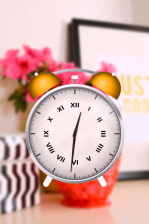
12:31
